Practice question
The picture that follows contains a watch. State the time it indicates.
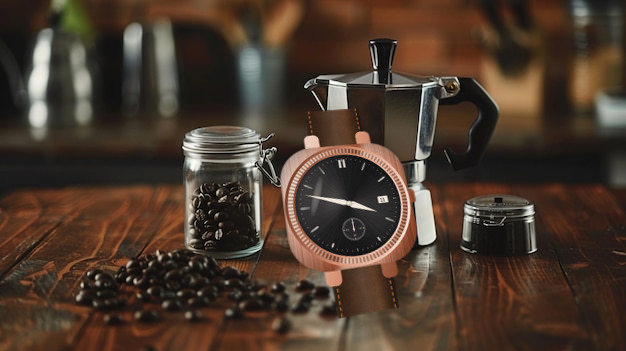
3:48
